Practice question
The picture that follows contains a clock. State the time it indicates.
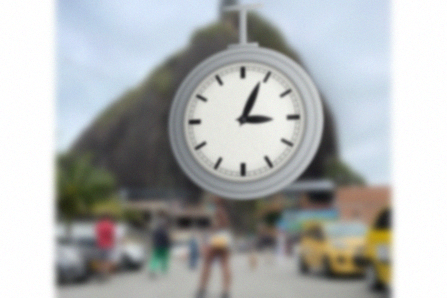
3:04
